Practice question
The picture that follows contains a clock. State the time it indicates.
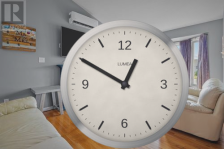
12:50
